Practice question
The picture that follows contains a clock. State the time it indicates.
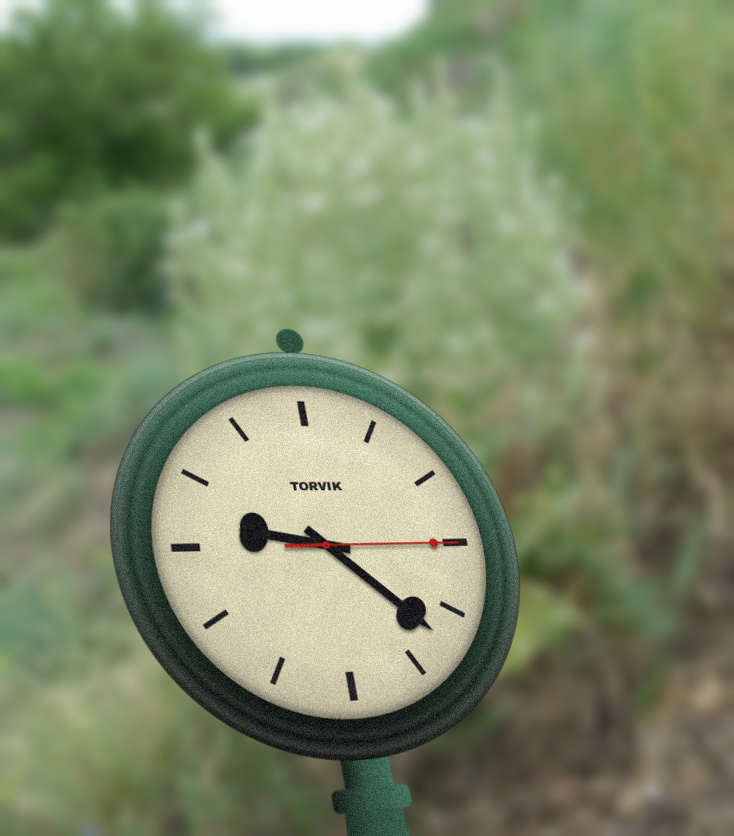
9:22:15
